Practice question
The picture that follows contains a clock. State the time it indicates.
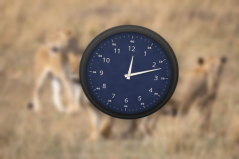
12:12
